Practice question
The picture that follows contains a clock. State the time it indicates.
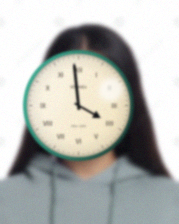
3:59
